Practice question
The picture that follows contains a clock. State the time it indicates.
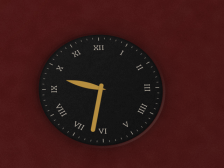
9:32
